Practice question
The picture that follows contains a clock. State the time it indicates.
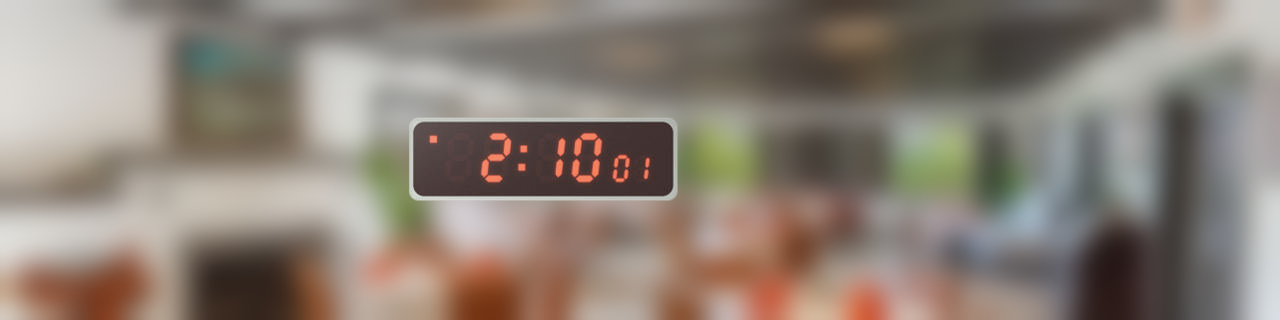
2:10:01
